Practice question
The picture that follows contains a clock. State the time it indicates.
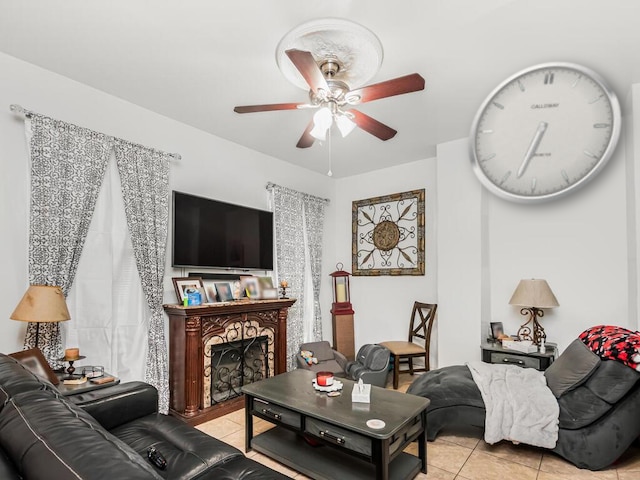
6:33
